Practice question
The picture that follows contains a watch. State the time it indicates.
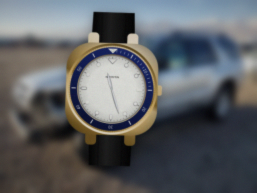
11:27
